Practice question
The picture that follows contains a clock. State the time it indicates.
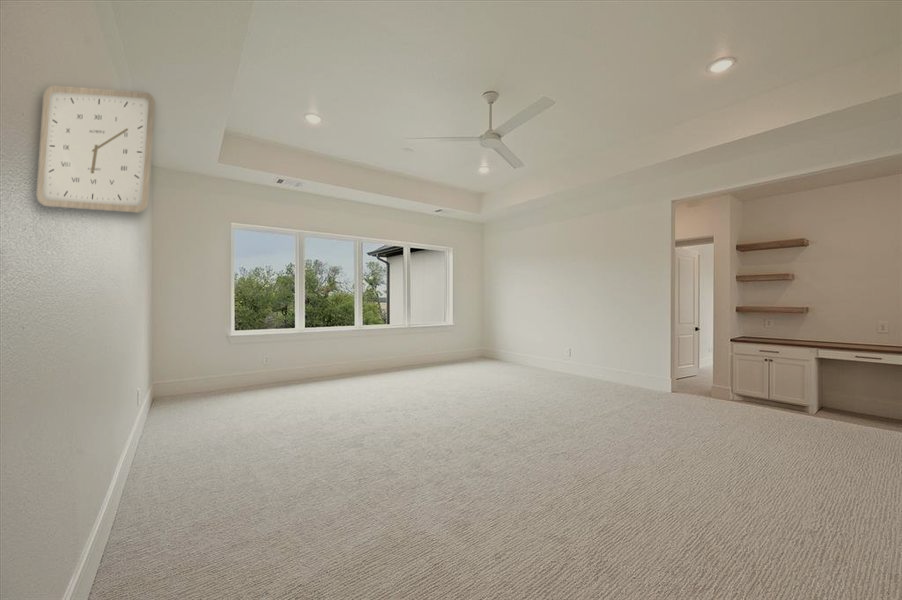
6:09
